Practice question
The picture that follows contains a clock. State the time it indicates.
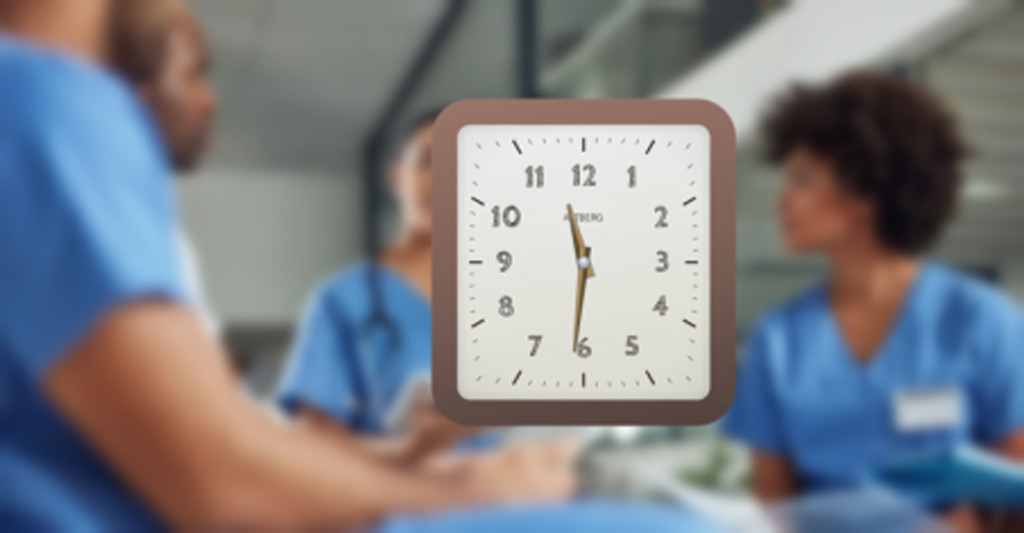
11:31
